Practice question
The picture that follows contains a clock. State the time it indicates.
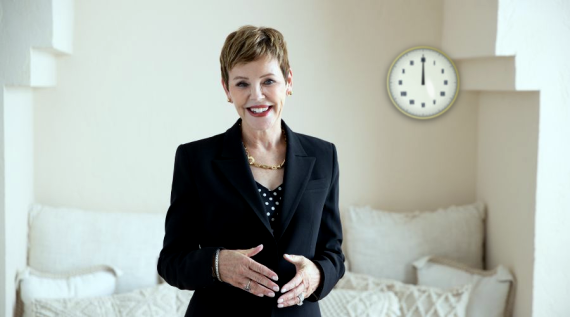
12:00
